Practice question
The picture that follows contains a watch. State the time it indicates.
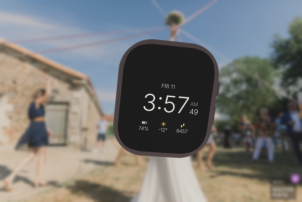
3:57:49
